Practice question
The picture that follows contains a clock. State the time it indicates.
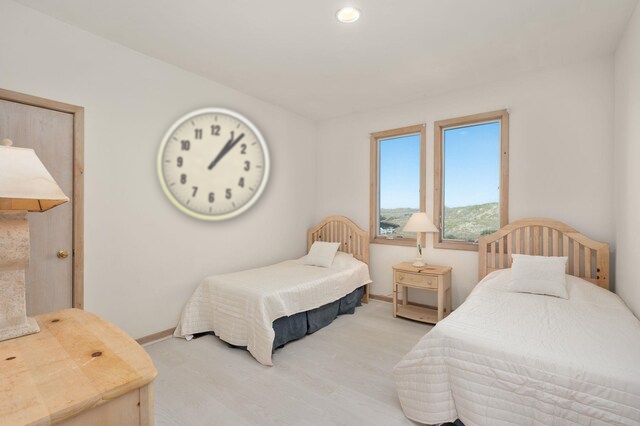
1:07
